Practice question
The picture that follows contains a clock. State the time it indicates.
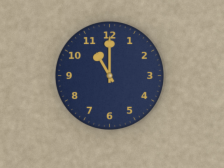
11:00
